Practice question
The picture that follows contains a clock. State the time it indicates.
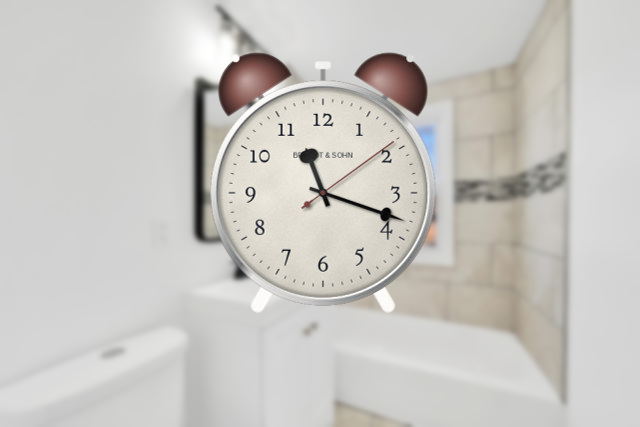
11:18:09
